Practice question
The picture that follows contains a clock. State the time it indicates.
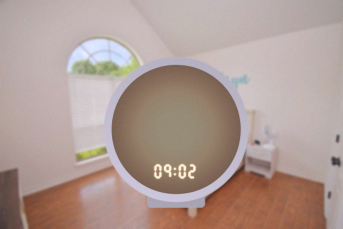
9:02
